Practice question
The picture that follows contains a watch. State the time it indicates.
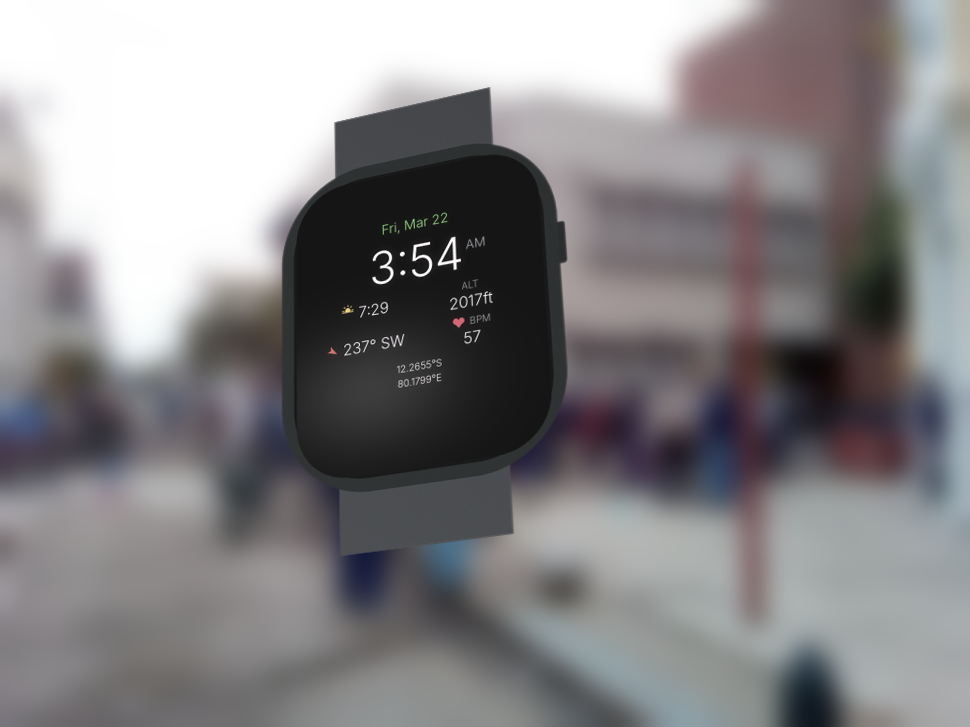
3:54
